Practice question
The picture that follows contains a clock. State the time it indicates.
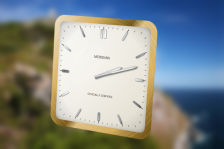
2:12
